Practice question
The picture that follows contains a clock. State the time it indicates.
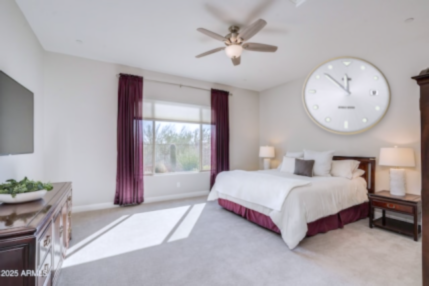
11:52
